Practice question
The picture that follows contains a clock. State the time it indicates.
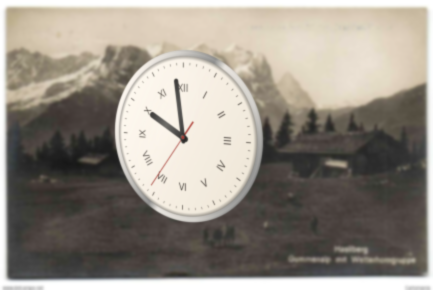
9:58:36
